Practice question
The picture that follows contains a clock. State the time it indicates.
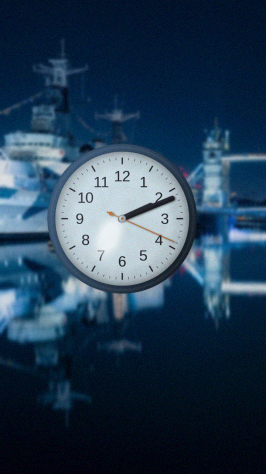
2:11:19
